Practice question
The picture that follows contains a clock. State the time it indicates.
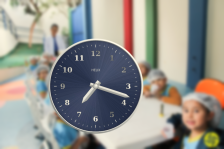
7:18
